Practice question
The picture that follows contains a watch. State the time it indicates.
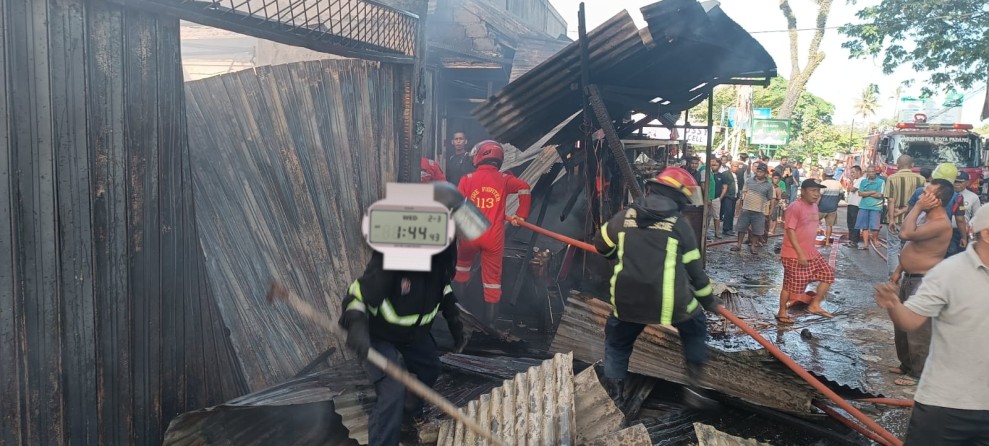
1:44
